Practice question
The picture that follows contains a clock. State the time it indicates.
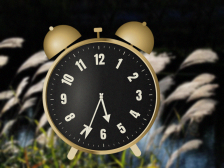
5:34
